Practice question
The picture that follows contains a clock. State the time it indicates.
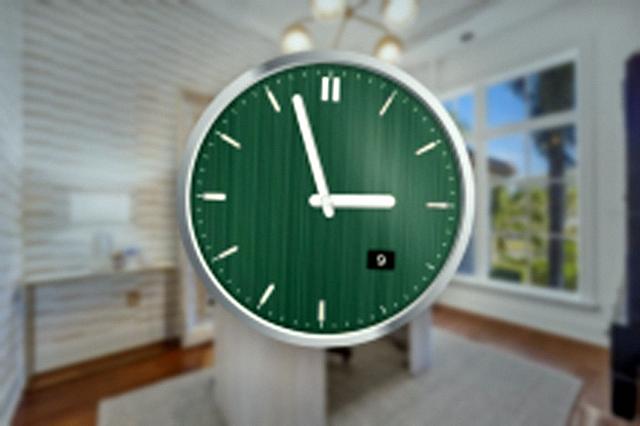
2:57
